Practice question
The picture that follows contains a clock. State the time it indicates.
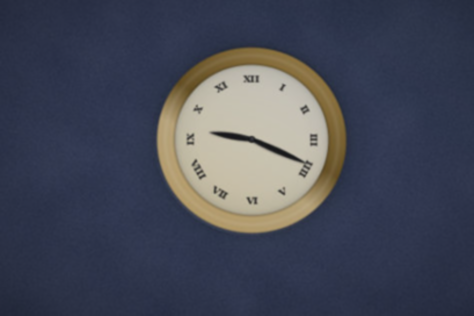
9:19
